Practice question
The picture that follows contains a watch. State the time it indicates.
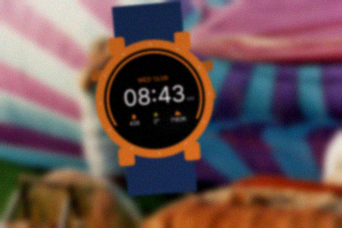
8:43
